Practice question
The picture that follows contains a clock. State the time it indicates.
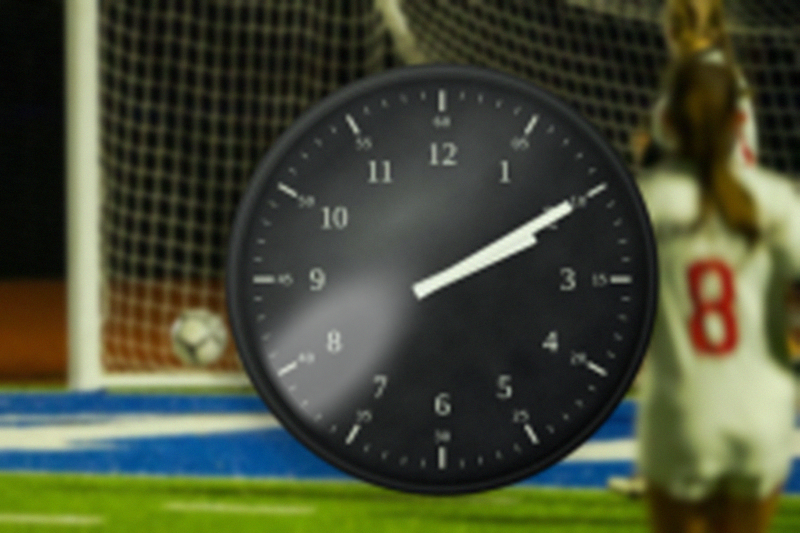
2:10
